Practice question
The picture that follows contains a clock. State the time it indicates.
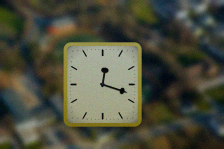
12:18
